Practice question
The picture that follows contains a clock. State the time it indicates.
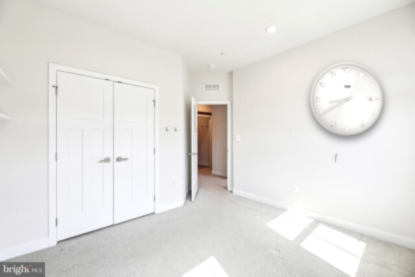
8:40
